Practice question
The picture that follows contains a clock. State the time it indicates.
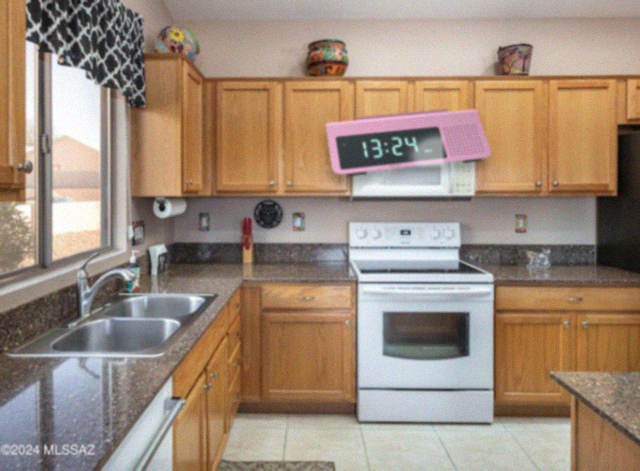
13:24
